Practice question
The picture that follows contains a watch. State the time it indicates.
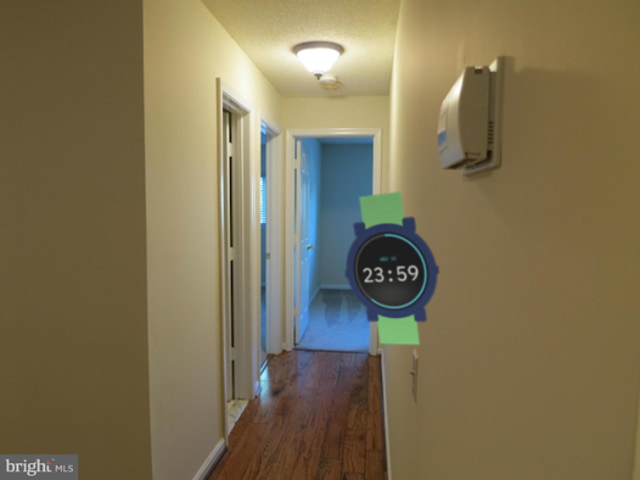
23:59
